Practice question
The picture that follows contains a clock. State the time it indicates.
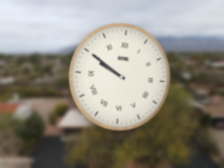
9:50
